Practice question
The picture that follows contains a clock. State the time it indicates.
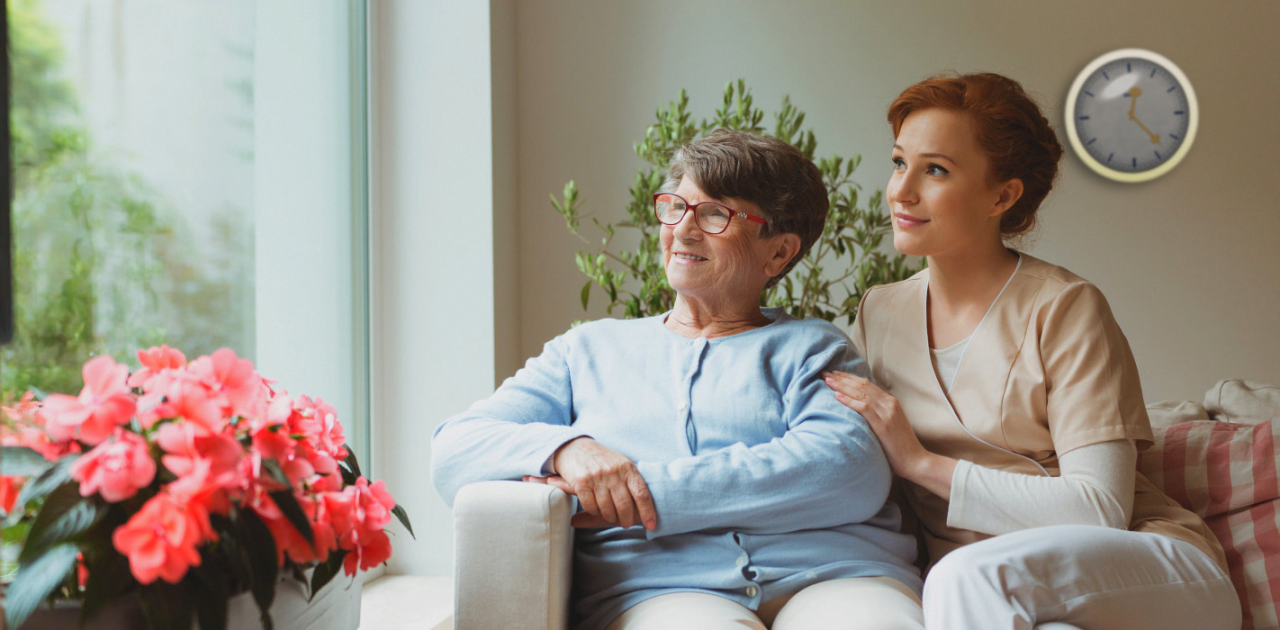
12:23
